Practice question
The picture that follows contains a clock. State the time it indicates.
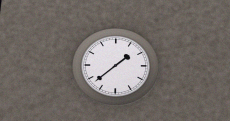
1:38
